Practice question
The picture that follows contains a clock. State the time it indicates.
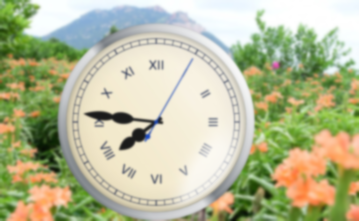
7:46:05
